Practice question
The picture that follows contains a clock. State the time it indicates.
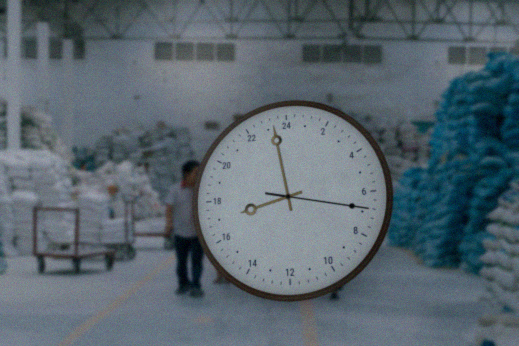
16:58:17
